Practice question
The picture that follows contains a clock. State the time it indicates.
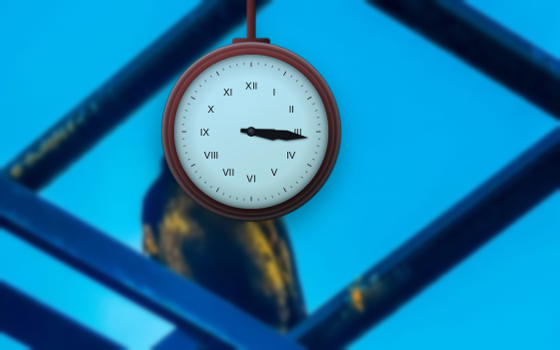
3:16
